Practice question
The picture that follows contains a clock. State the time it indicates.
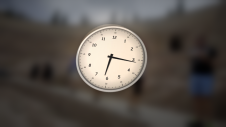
6:16
